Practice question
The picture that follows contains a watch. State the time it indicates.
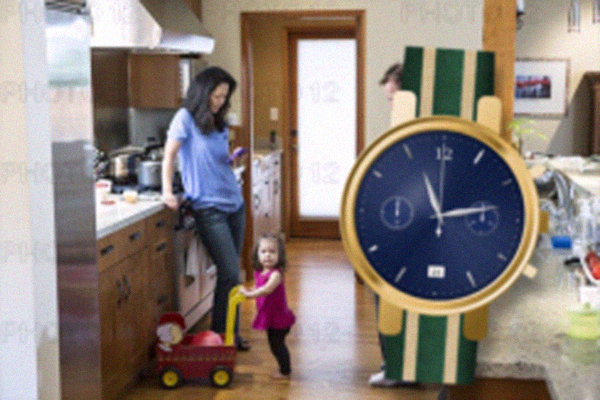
11:13
